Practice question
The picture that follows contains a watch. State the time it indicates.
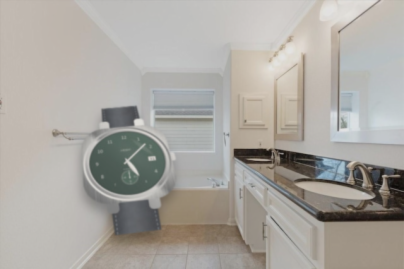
5:08
